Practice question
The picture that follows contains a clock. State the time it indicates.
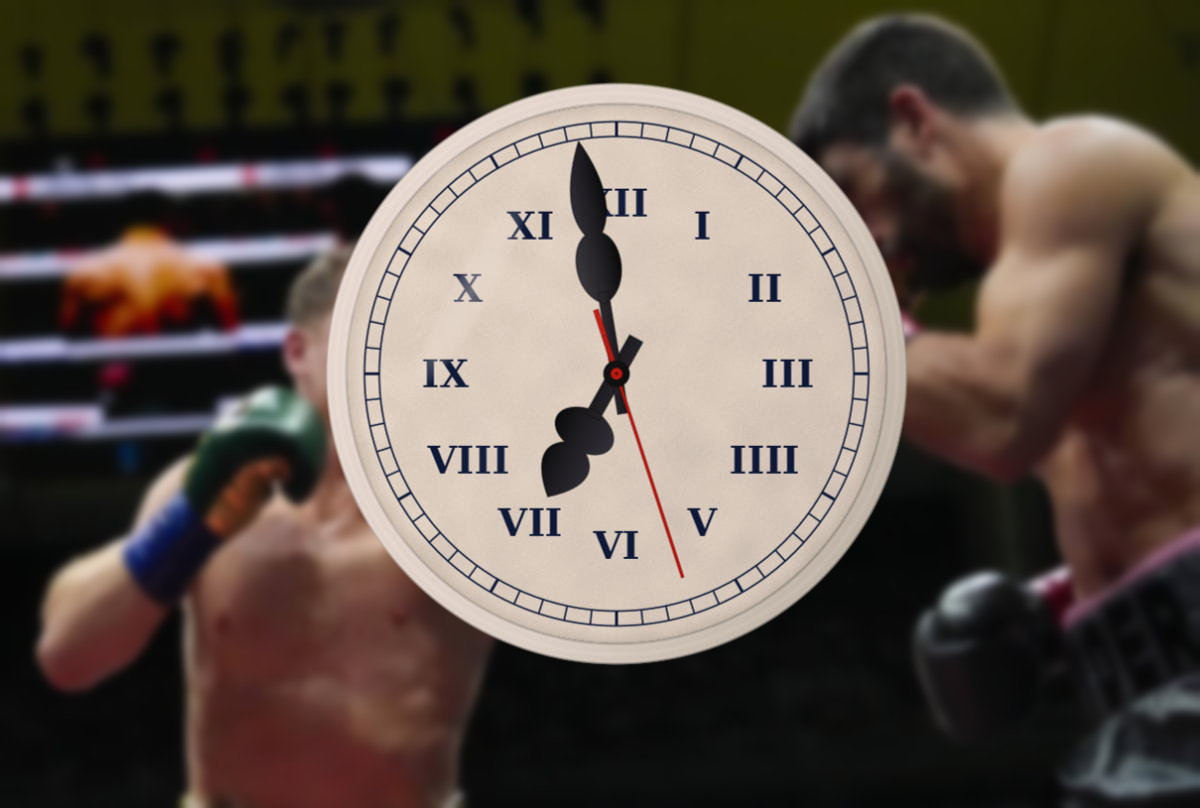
6:58:27
